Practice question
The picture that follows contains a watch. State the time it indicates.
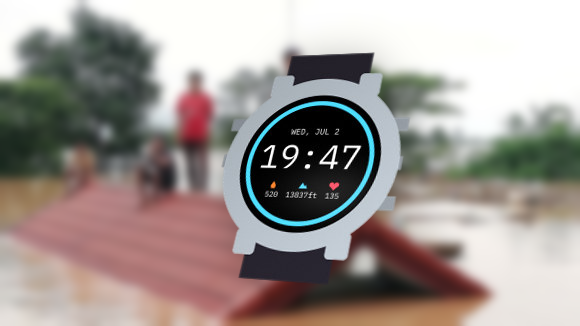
19:47
